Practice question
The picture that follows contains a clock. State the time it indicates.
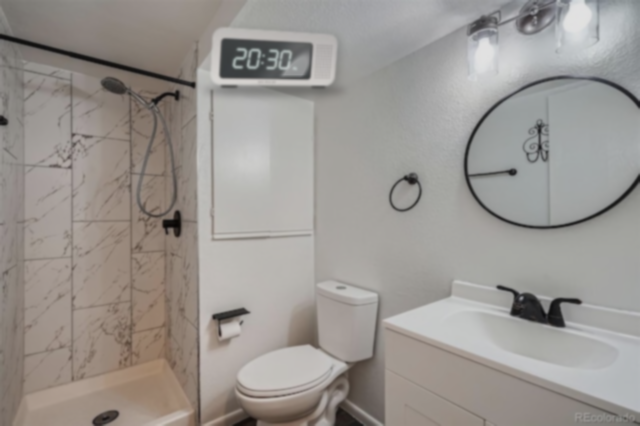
20:30
